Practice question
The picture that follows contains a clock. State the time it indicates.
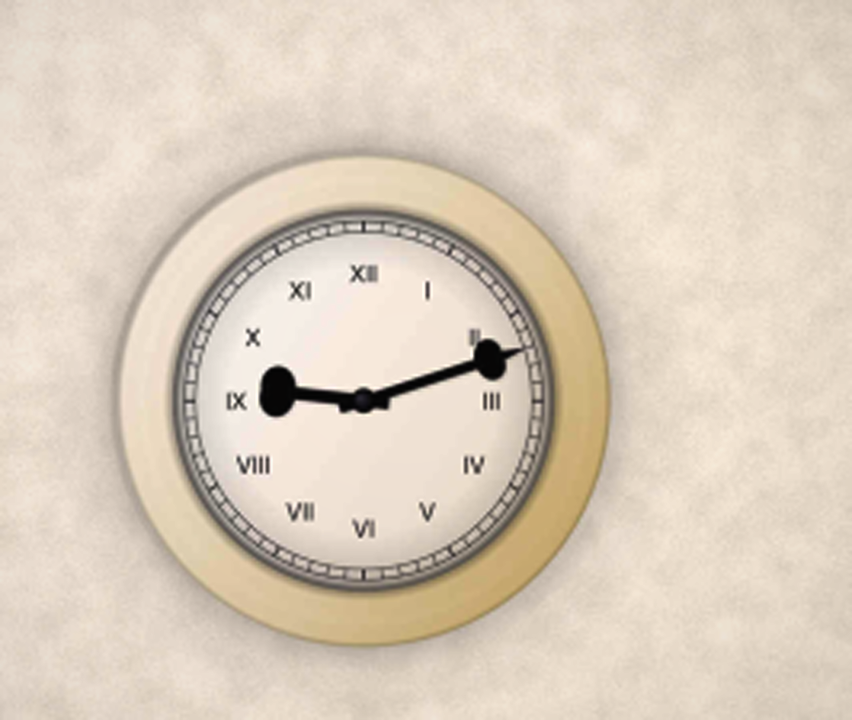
9:12
